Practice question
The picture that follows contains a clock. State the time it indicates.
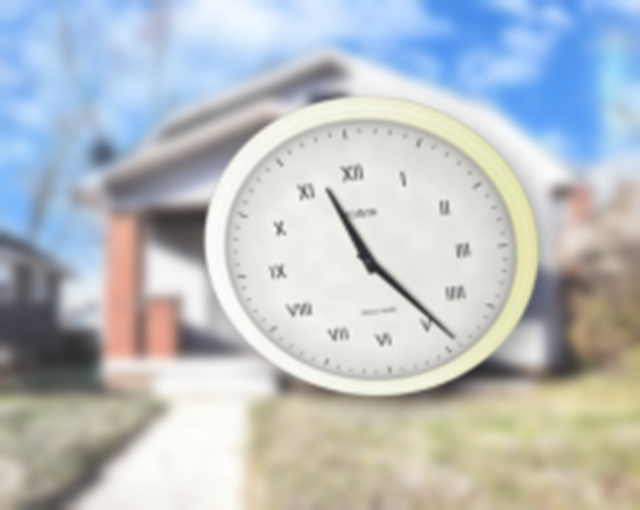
11:24
